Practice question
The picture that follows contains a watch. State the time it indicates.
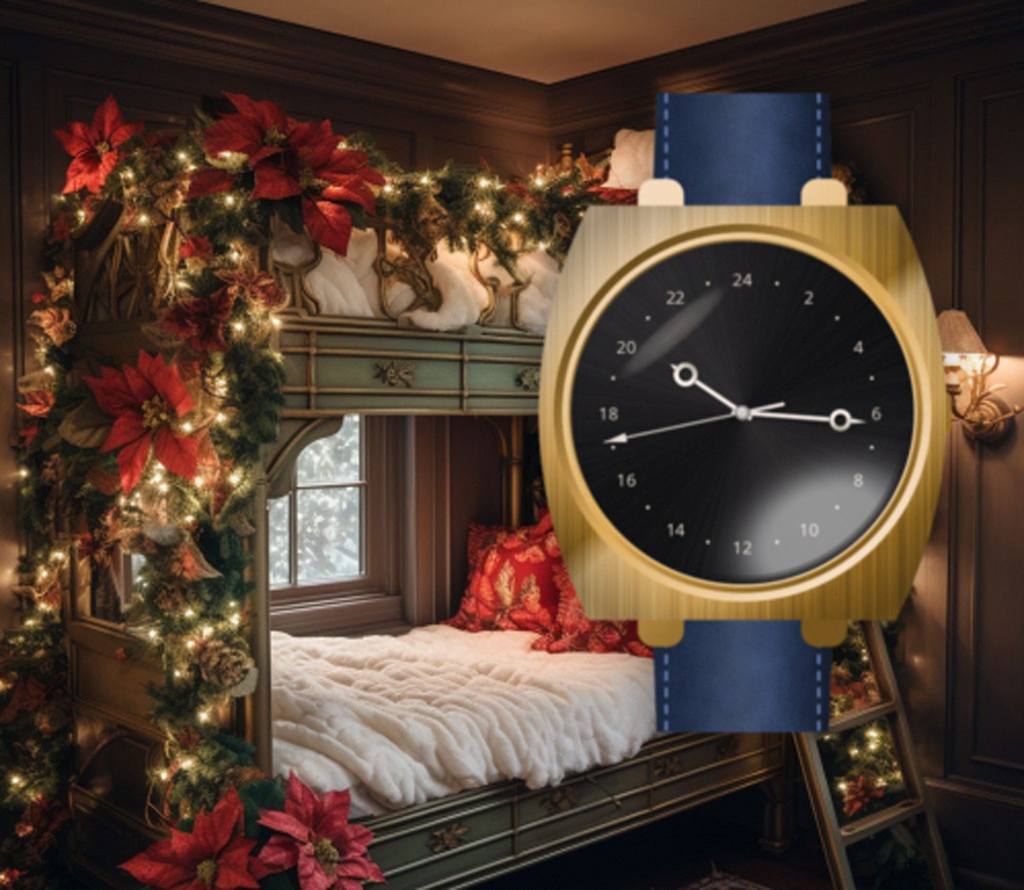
20:15:43
